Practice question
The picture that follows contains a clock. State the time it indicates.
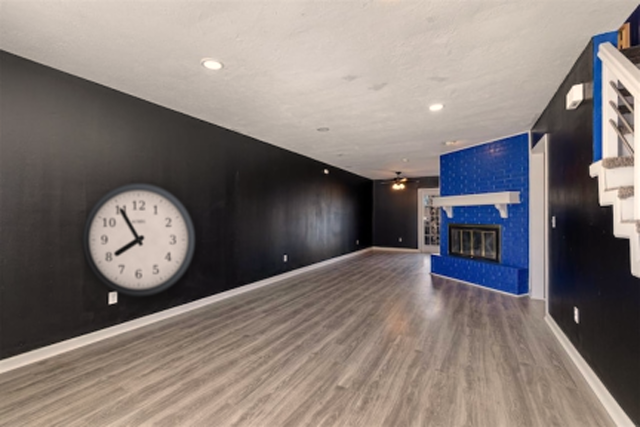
7:55
